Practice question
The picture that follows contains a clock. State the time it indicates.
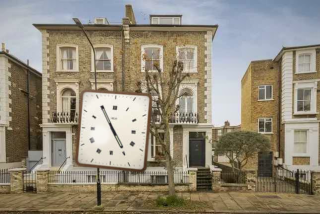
4:55
